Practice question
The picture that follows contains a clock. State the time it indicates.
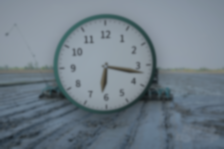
6:17
